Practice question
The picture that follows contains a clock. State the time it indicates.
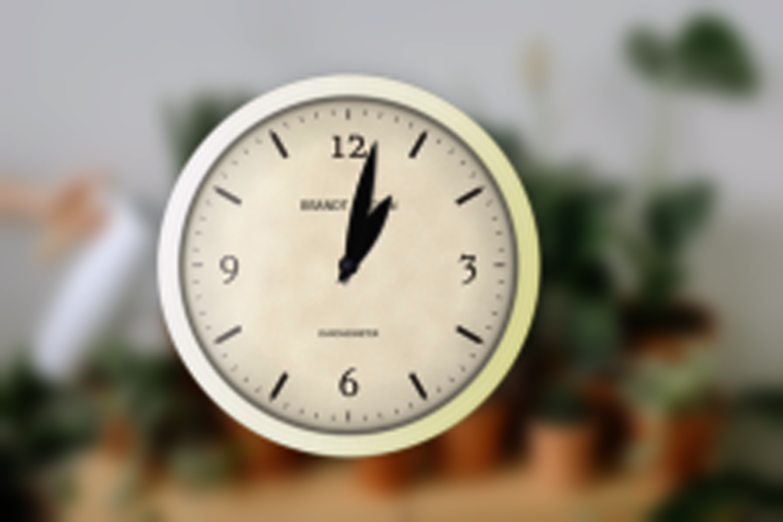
1:02
